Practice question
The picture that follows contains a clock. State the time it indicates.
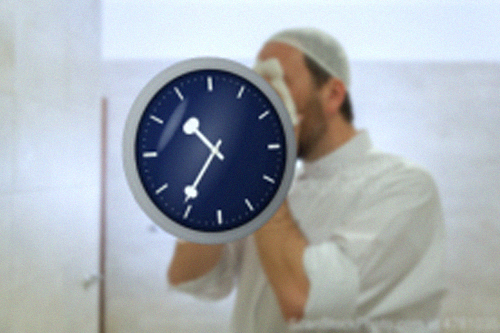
10:36
